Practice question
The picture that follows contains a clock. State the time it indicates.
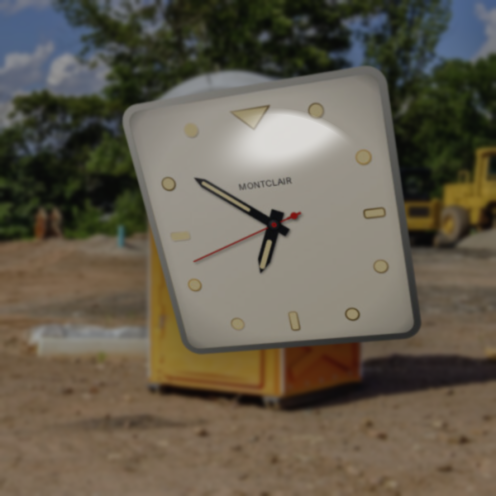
6:51:42
